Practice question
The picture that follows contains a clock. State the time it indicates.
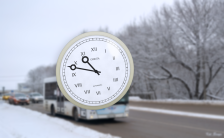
10:48
